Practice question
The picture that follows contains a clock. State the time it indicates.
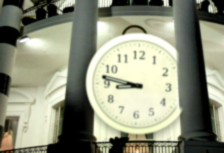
8:47
